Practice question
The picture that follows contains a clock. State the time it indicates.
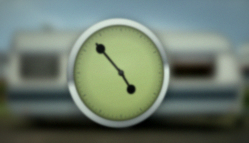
4:53
